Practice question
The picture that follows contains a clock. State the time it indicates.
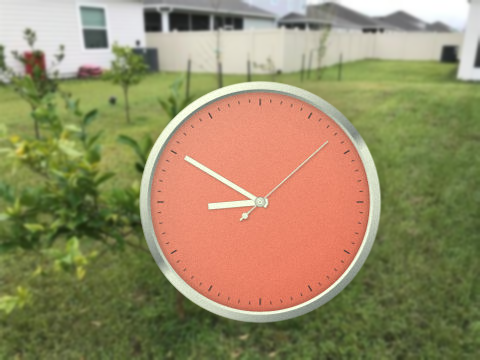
8:50:08
